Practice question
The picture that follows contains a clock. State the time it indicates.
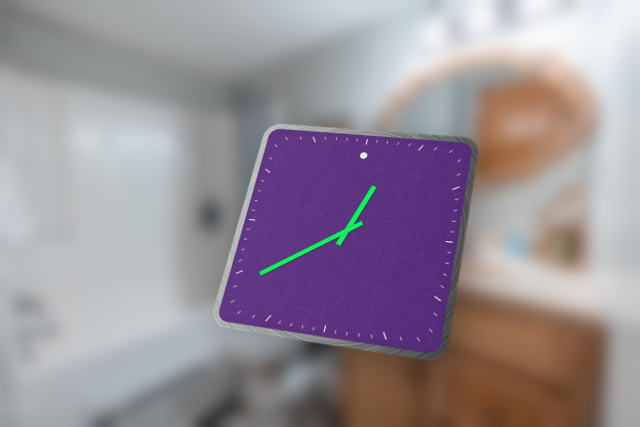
12:39
